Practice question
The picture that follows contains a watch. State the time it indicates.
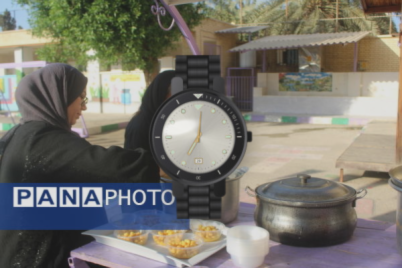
7:01
